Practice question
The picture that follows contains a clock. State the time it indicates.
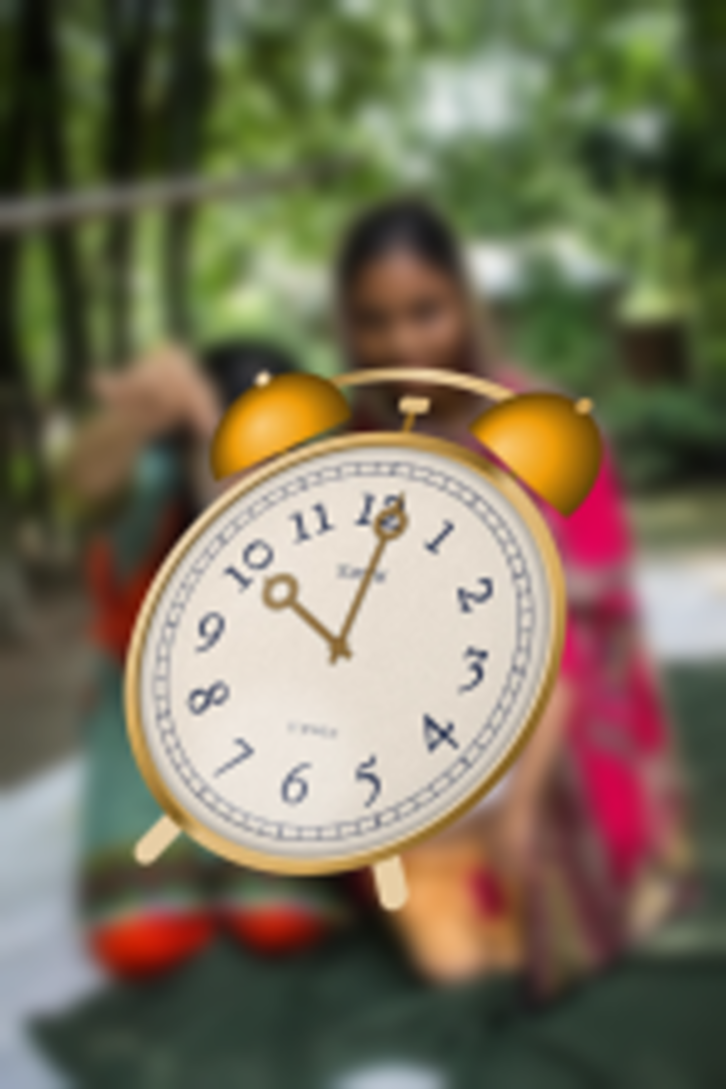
10:01
